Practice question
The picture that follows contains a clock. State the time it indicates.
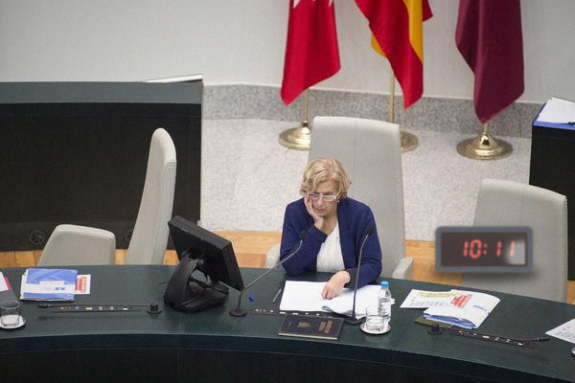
10:11
